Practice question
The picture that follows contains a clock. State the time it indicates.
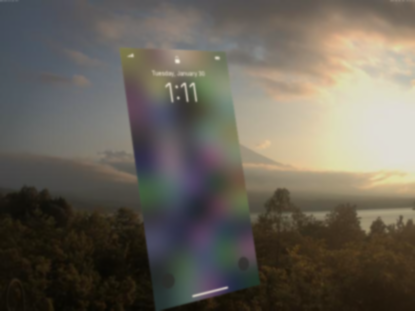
1:11
